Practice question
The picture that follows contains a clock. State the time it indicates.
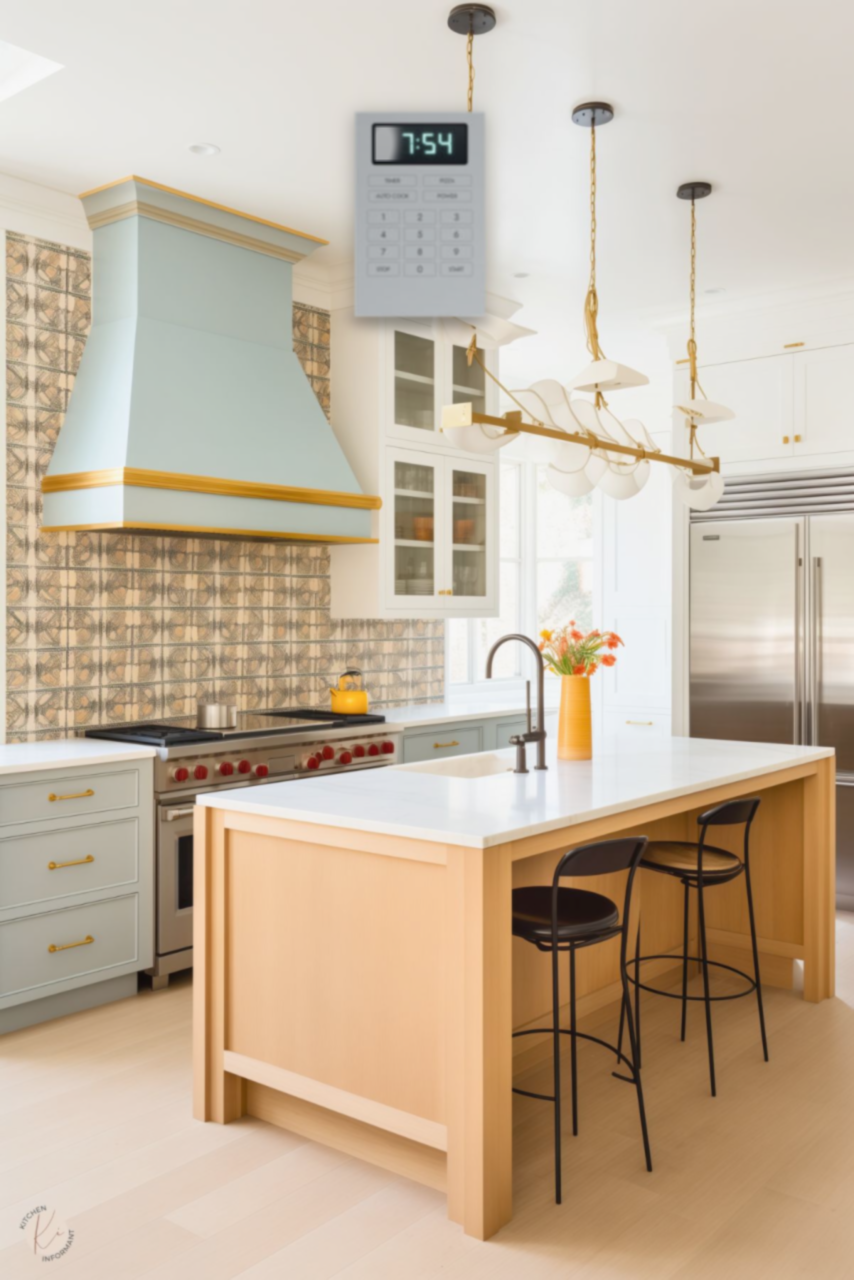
7:54
